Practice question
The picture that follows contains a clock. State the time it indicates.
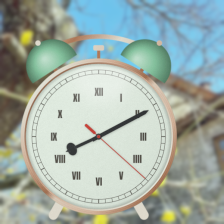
8:10:22
